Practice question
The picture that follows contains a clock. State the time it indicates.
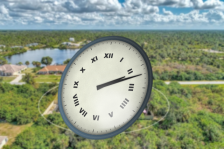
2:12
